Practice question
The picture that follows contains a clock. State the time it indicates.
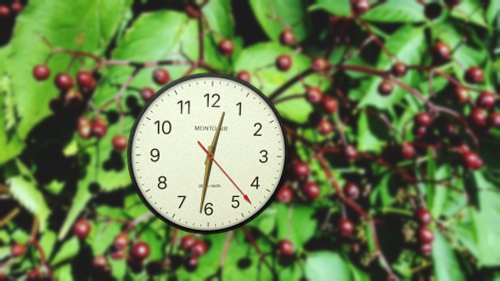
12:31:23
